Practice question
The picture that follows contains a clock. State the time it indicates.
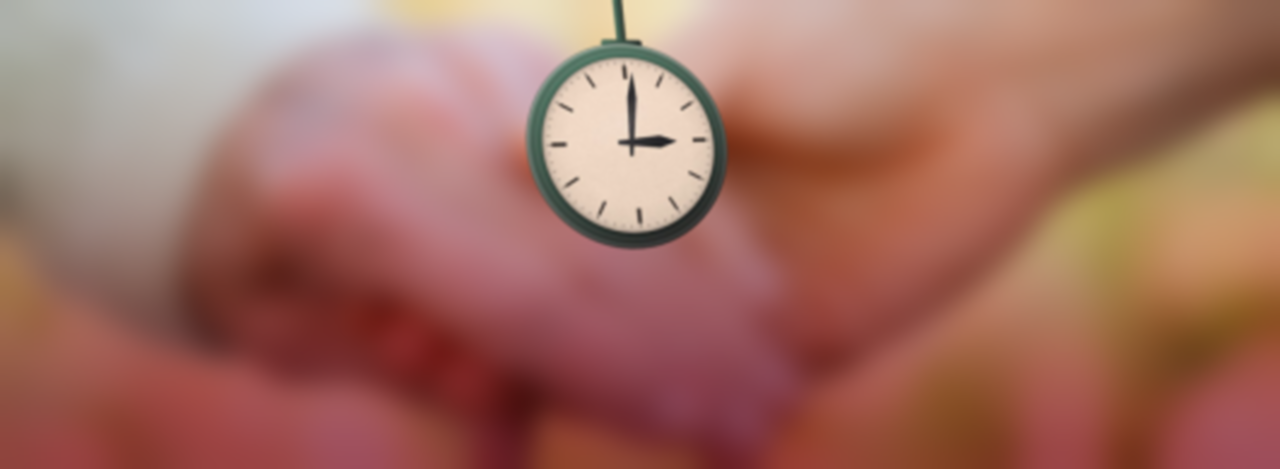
3:01
